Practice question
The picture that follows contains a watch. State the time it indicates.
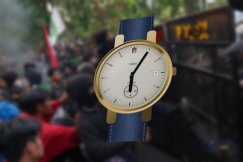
6:05
